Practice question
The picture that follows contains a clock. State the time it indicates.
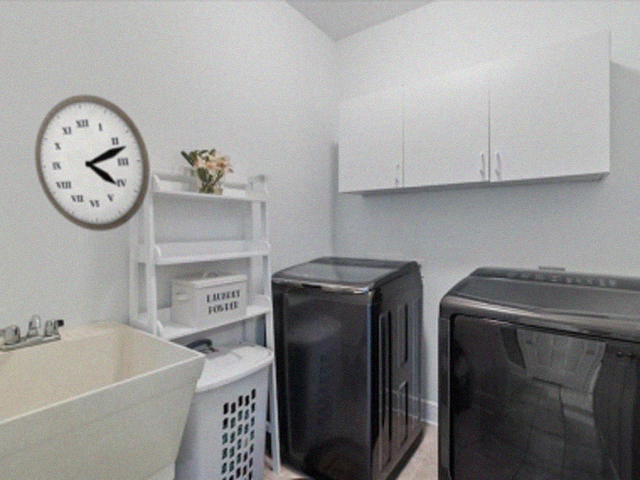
4:12
